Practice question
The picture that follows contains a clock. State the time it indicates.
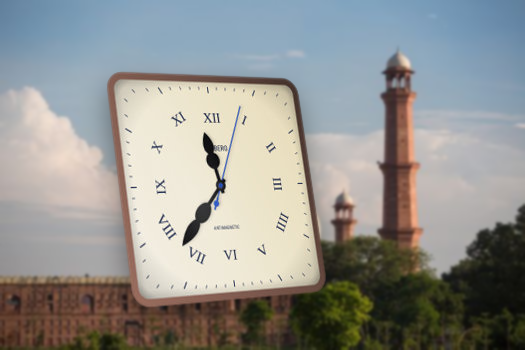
11:37:04
